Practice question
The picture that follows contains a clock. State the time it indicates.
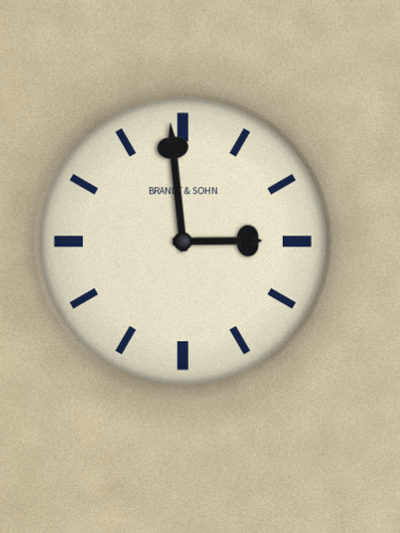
2:59
